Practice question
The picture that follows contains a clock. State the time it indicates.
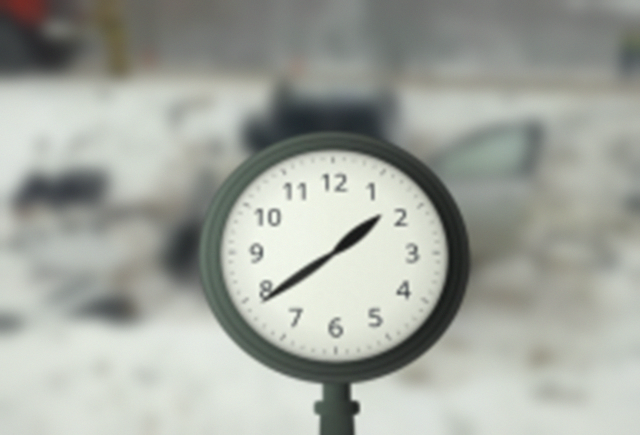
1:39
